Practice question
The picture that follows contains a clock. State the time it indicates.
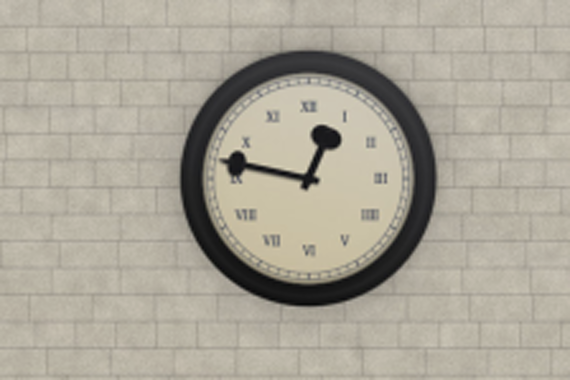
12:47
